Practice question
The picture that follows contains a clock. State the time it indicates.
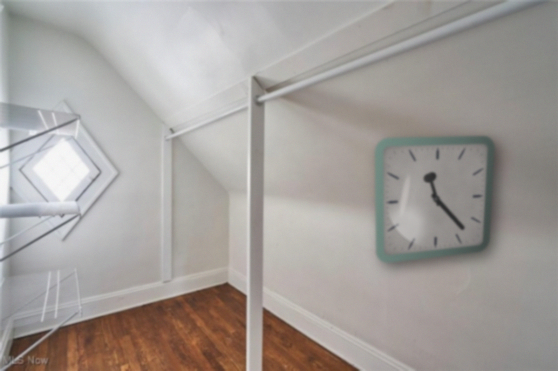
11:23
